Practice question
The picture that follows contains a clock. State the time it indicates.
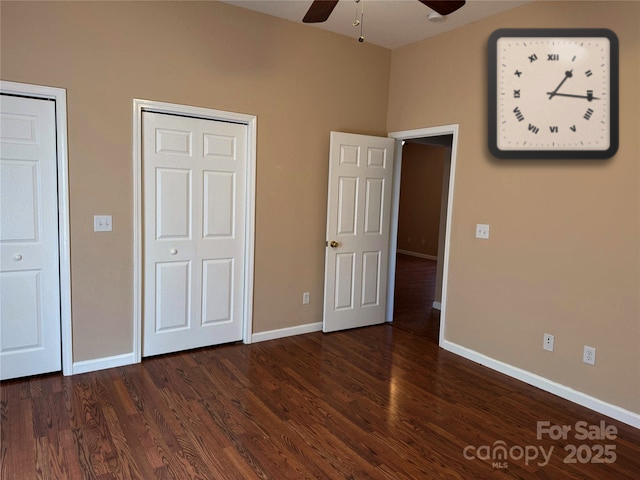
1:16
